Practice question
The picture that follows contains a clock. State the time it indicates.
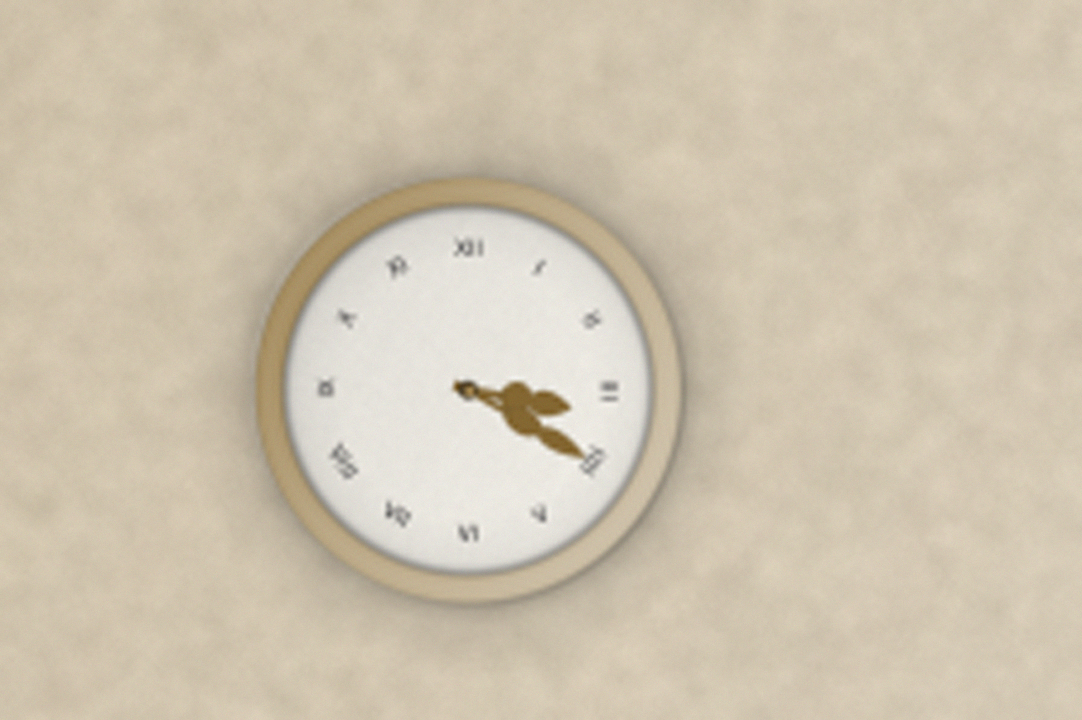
3:20
